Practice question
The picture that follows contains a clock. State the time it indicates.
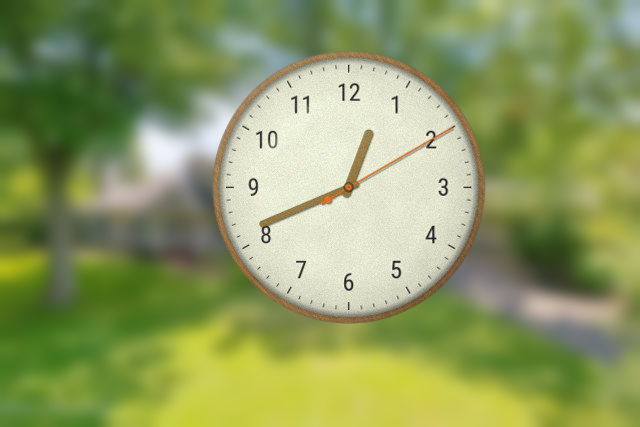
12:41:10
